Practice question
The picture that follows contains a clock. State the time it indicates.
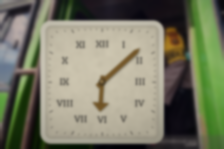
6:08
